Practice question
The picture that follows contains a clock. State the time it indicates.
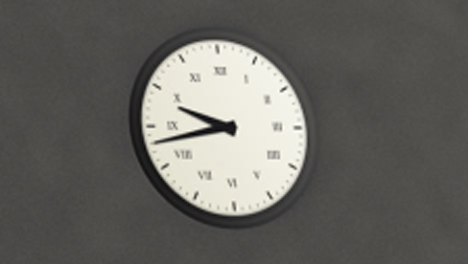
9:43
